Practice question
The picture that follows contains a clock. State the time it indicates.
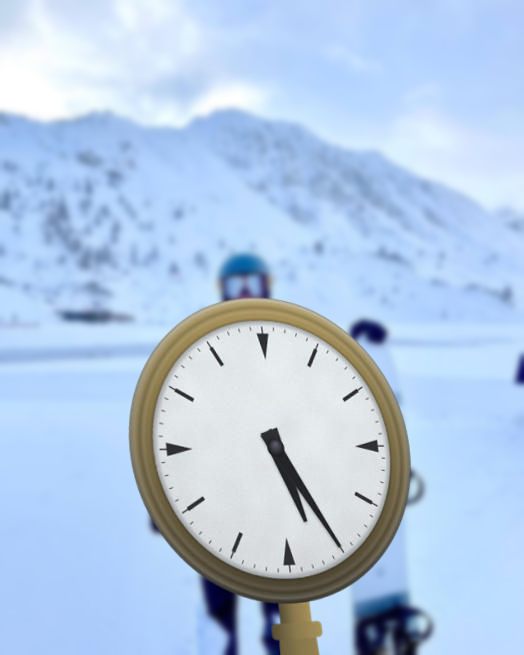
5:25
